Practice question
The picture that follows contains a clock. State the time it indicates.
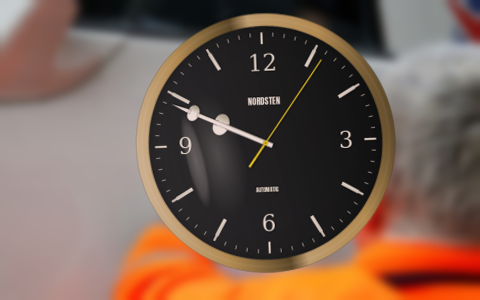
9:49:06
